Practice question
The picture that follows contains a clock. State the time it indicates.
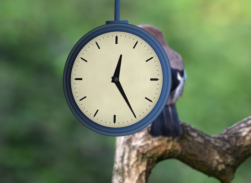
12:25
